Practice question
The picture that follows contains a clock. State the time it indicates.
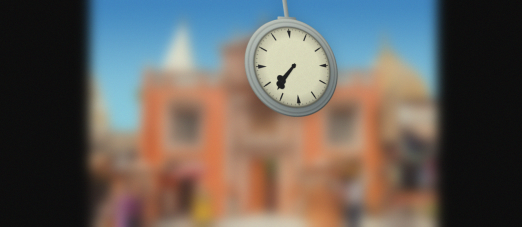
7:37
